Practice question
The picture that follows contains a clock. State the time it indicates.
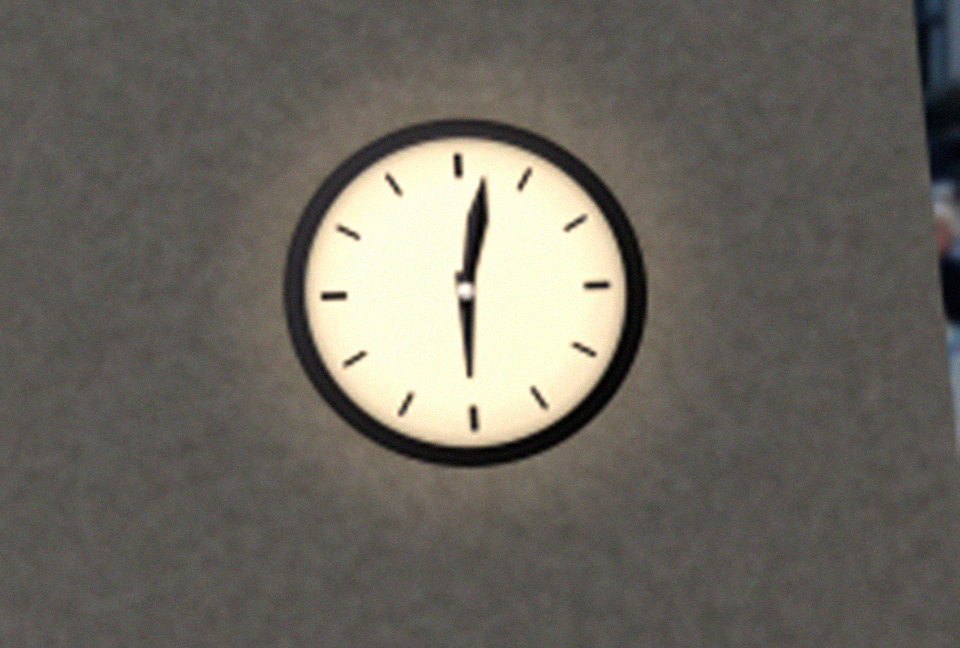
6:02
